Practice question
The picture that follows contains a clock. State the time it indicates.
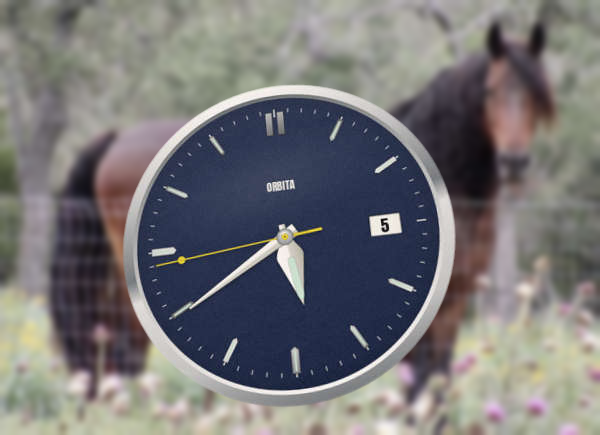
5:39:44
